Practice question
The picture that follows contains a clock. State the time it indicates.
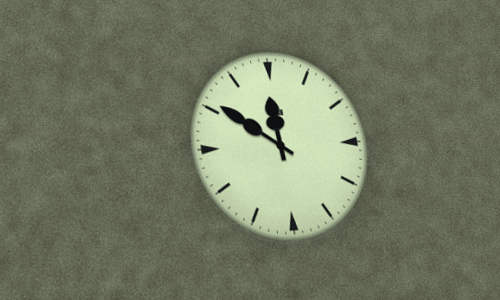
11:51
